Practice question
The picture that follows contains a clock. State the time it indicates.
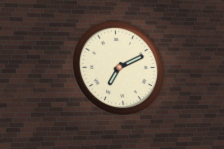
7:11
